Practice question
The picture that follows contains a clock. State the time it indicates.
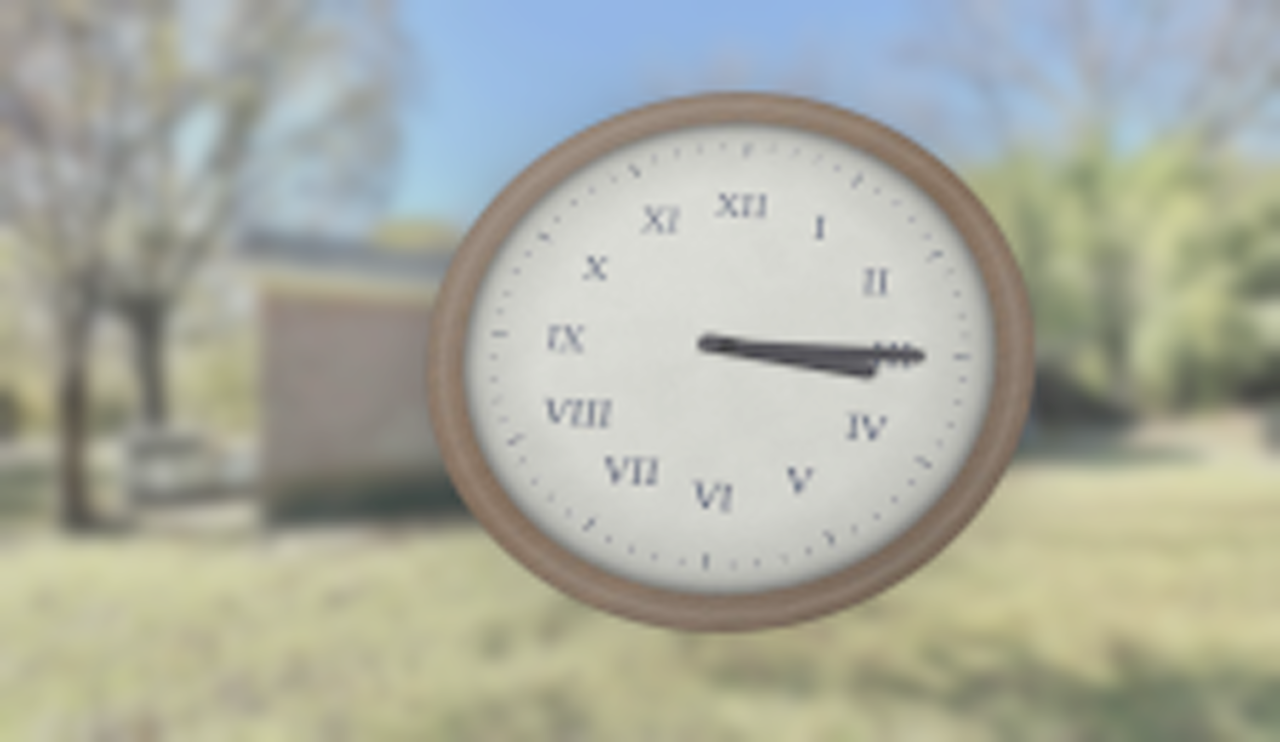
3:15
